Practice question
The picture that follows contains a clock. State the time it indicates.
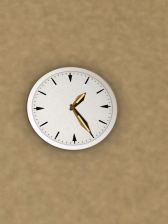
1:25
